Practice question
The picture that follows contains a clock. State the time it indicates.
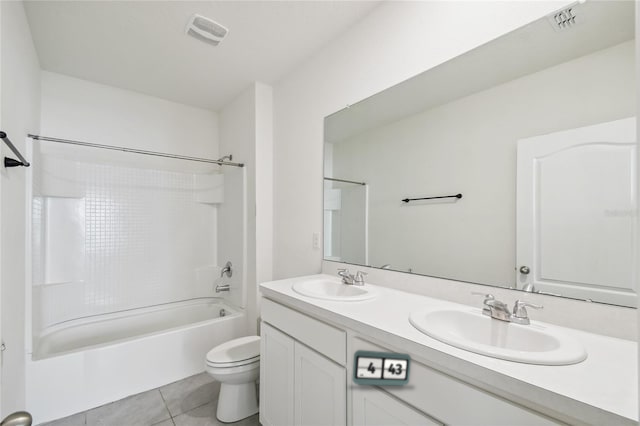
4:43
